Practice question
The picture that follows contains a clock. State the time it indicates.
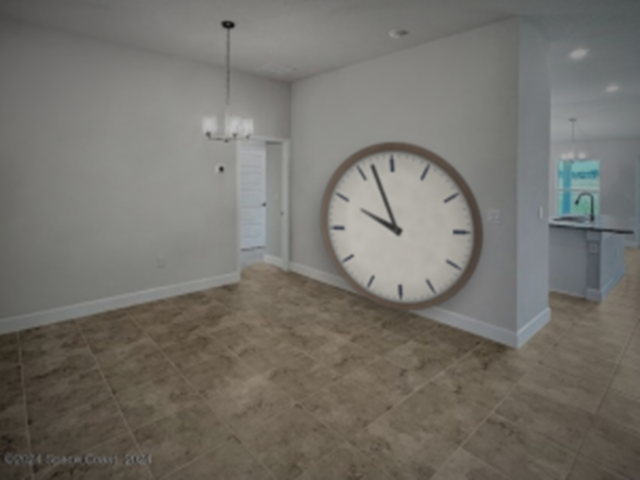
9:57
